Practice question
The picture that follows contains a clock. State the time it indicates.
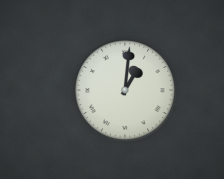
1:01
